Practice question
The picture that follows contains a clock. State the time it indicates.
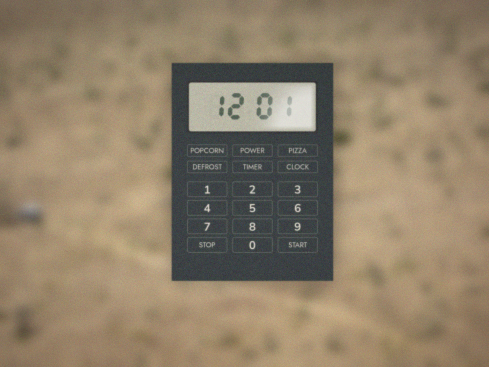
12:01
